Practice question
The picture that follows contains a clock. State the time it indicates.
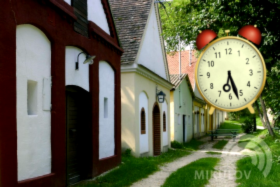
6:27
